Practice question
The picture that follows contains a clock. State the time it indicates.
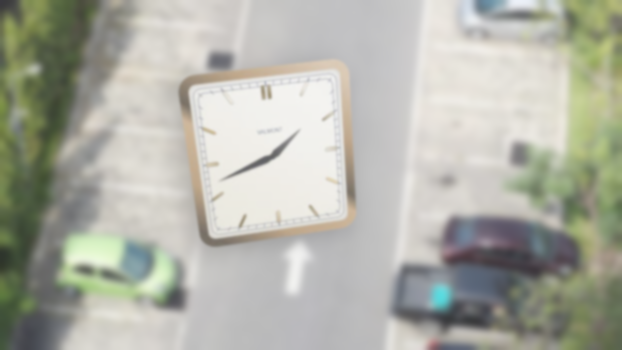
1:42
